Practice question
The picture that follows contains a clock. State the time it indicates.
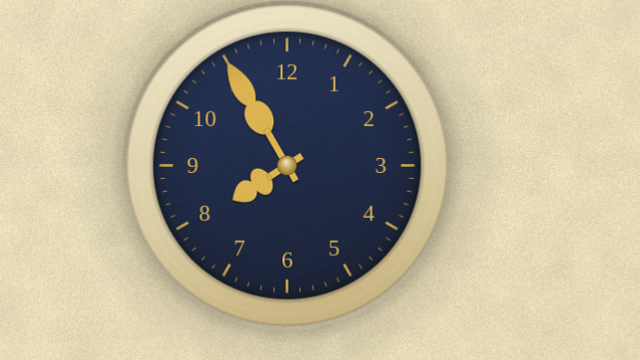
7:55
